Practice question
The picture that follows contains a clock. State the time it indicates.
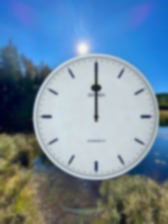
12:00
